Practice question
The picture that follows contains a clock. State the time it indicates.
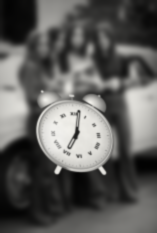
7:02
